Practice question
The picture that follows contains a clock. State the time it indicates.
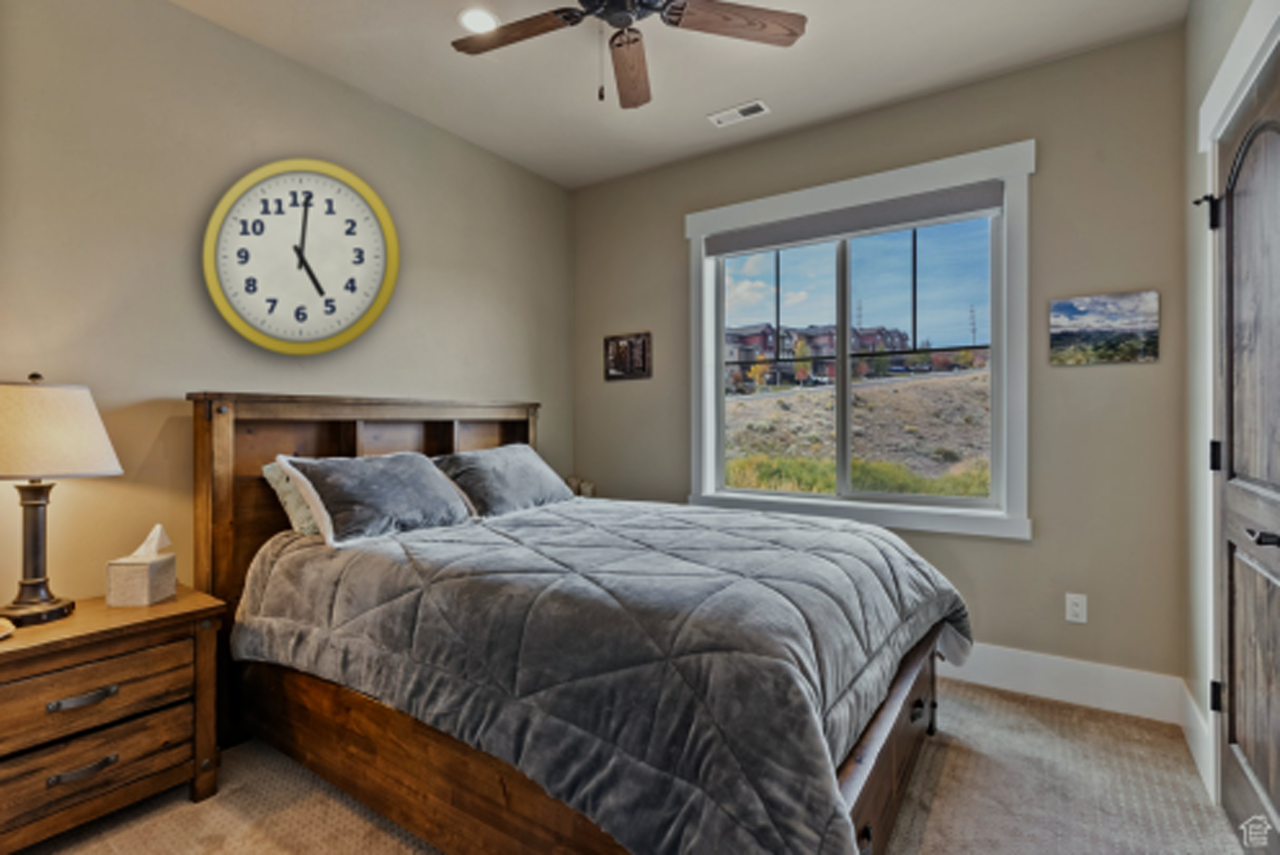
5:01
